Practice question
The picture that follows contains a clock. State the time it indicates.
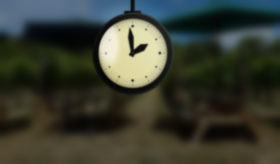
1:59
